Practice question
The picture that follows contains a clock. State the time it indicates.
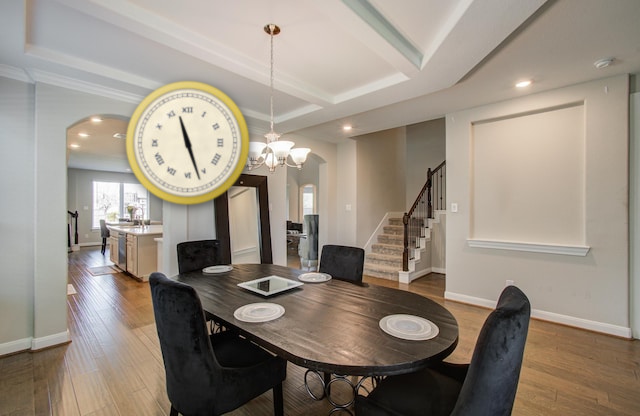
11:27
